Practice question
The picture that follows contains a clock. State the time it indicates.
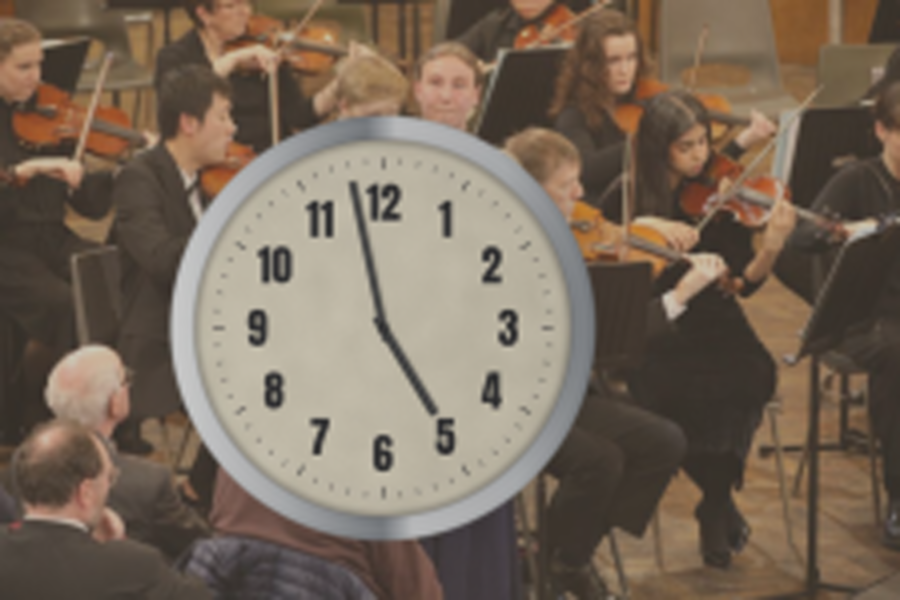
4:58
